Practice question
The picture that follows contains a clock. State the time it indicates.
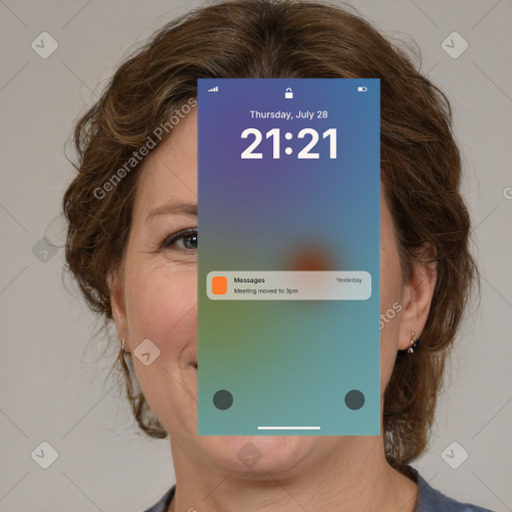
21:21
